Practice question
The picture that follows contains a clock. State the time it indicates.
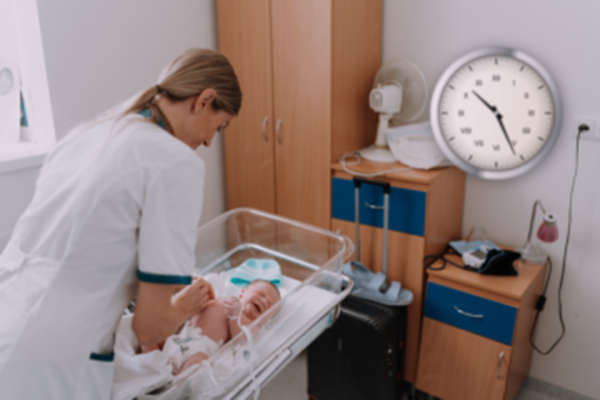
10:26
